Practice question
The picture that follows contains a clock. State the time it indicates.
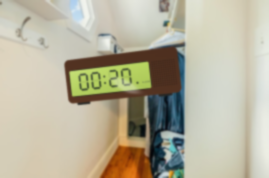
0:20
